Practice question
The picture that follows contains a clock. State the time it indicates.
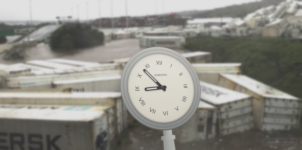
8:53
